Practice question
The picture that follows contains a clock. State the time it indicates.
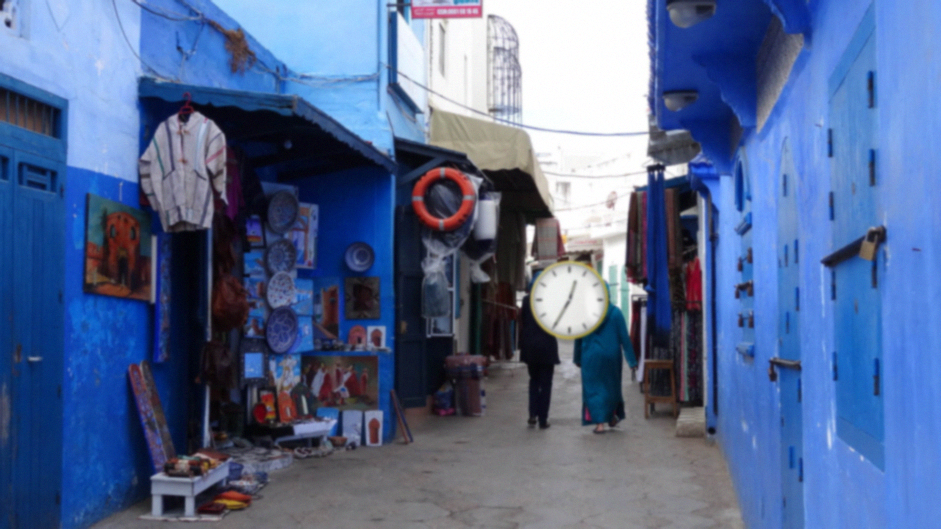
12:35
